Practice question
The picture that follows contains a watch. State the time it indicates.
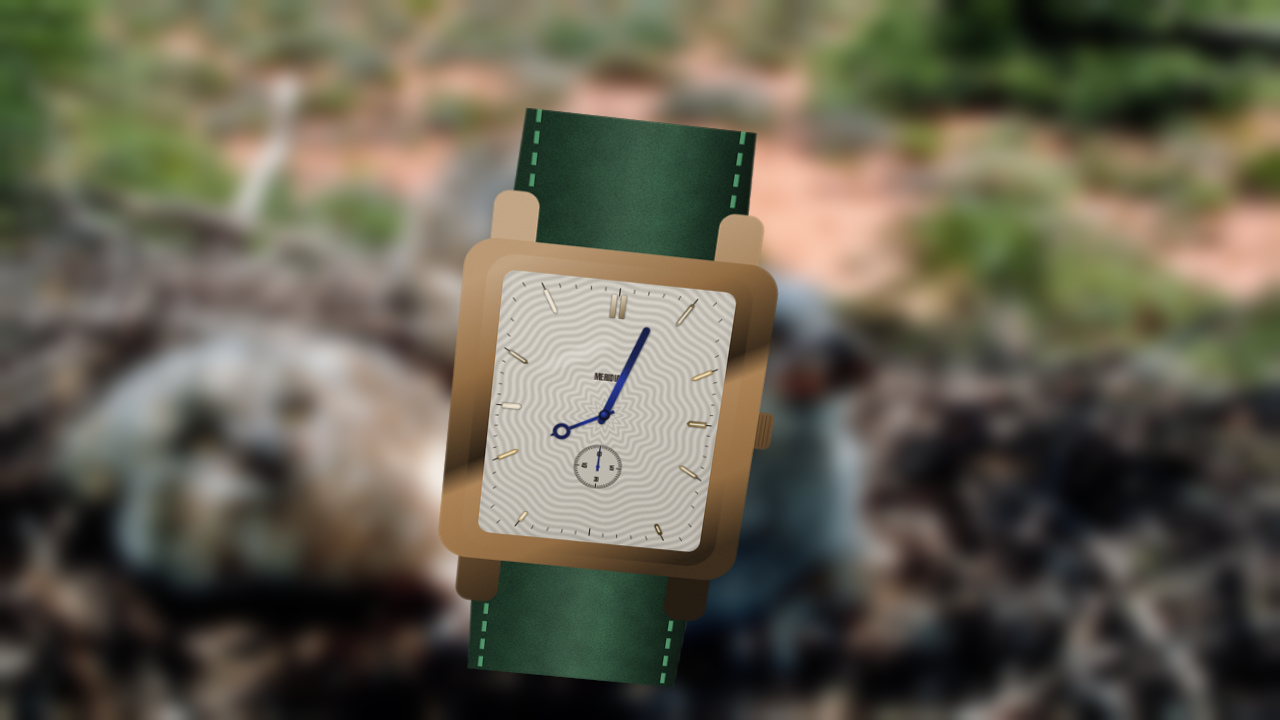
8:03
